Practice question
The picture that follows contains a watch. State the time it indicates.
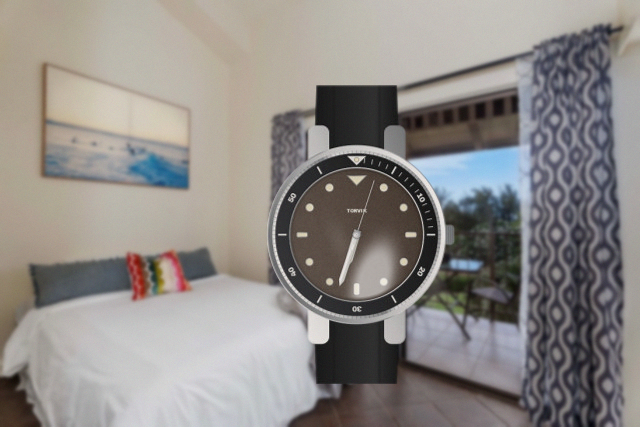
6:33:03
